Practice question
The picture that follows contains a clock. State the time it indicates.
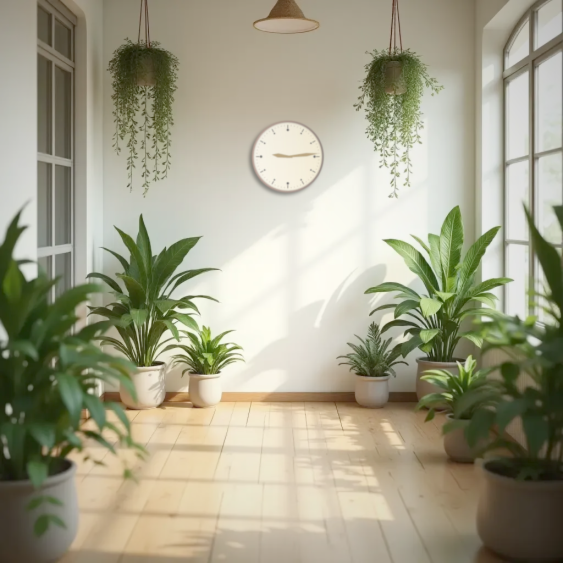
9:14
